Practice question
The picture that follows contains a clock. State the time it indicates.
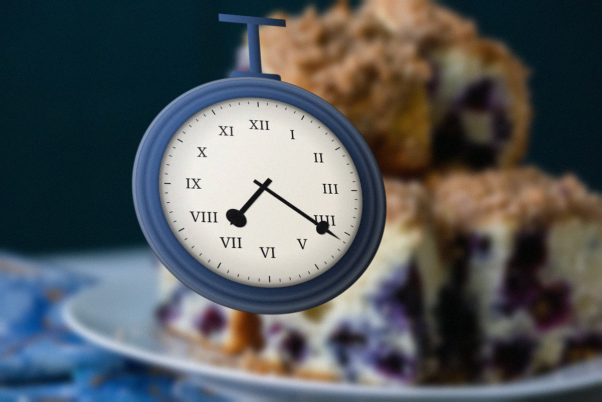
7:21
